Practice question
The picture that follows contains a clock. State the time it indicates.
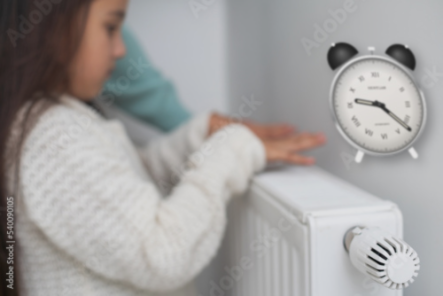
9:22
